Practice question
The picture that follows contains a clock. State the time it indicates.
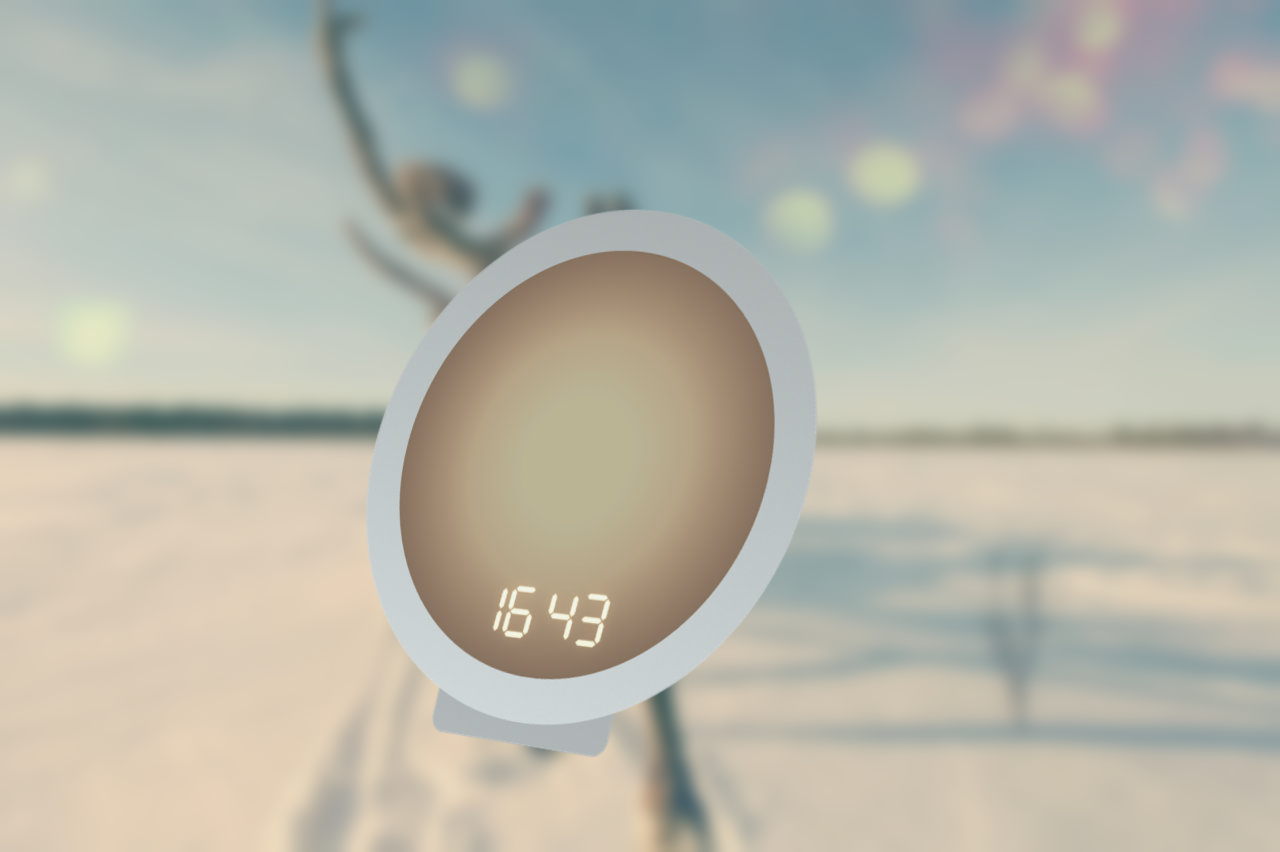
16:43
